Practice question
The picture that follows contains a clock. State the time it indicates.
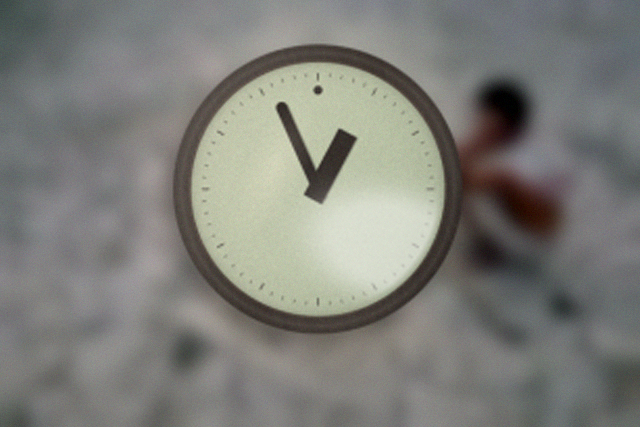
12:56
